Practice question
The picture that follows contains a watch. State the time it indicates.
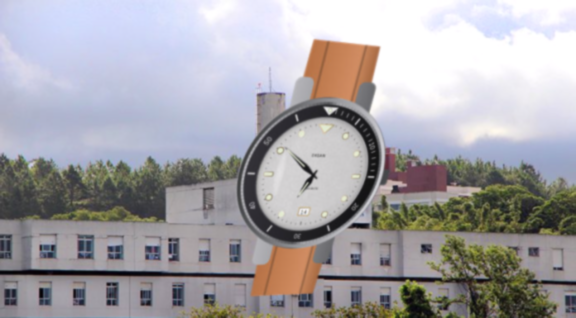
6:51
